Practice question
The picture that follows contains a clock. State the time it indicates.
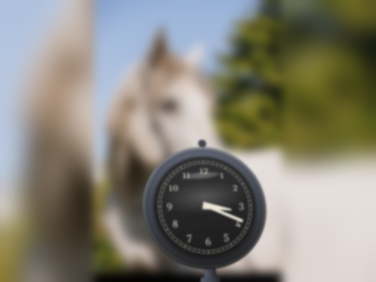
3:19
